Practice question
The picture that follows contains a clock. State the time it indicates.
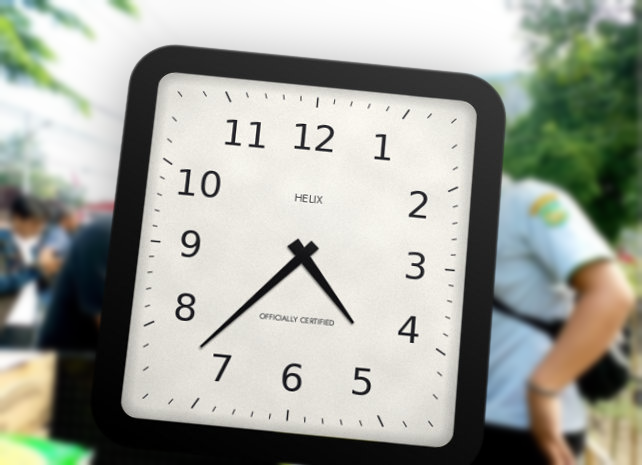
4:37
